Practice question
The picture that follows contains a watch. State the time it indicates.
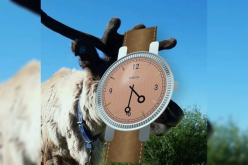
4:31
